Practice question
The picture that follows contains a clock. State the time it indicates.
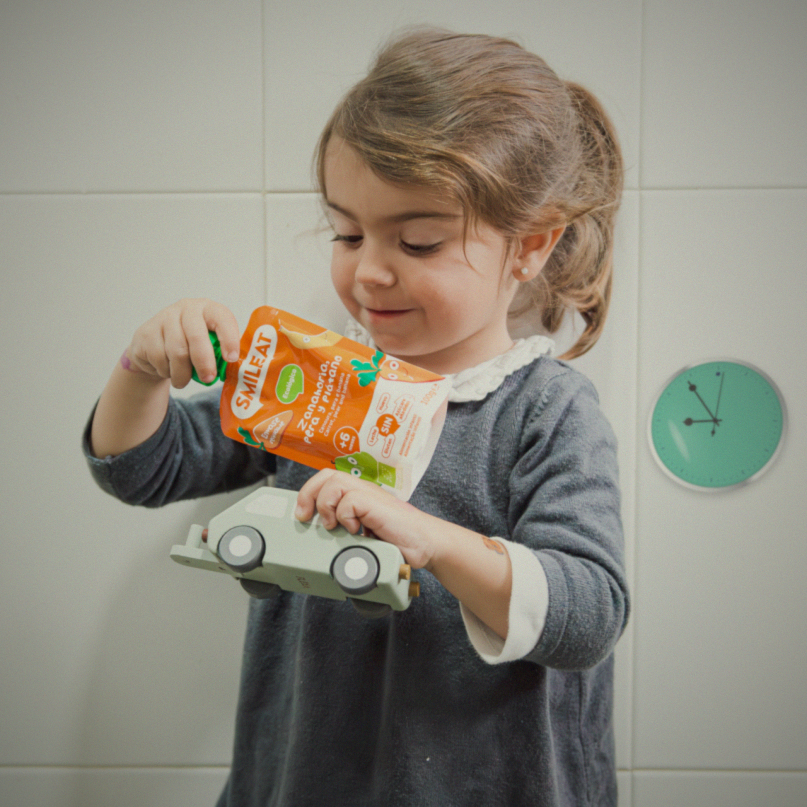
8:54:01
